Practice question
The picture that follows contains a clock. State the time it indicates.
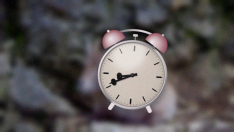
8:41
